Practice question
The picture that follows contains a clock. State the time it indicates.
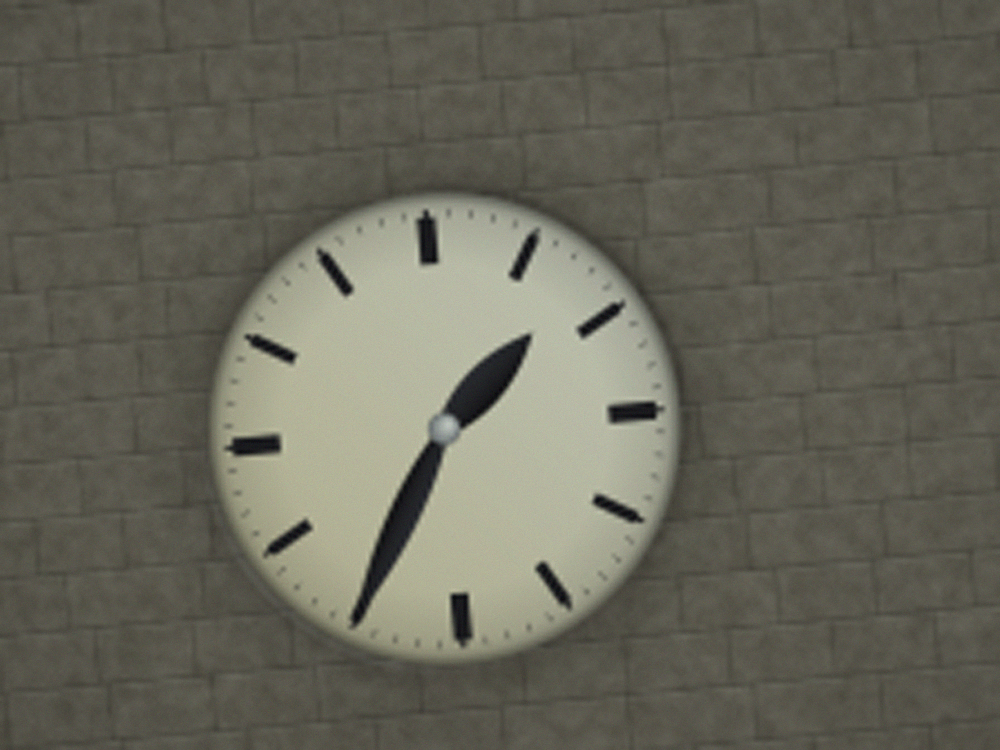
1:35
